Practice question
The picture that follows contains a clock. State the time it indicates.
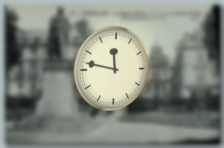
11:47
